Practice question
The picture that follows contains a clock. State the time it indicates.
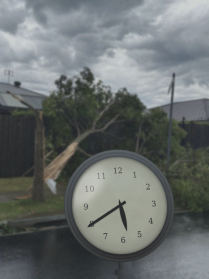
5:40
